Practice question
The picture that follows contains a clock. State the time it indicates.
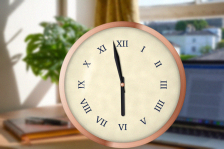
5:58
